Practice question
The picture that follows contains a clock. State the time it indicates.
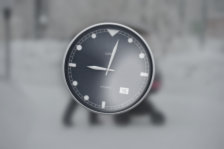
9:02
